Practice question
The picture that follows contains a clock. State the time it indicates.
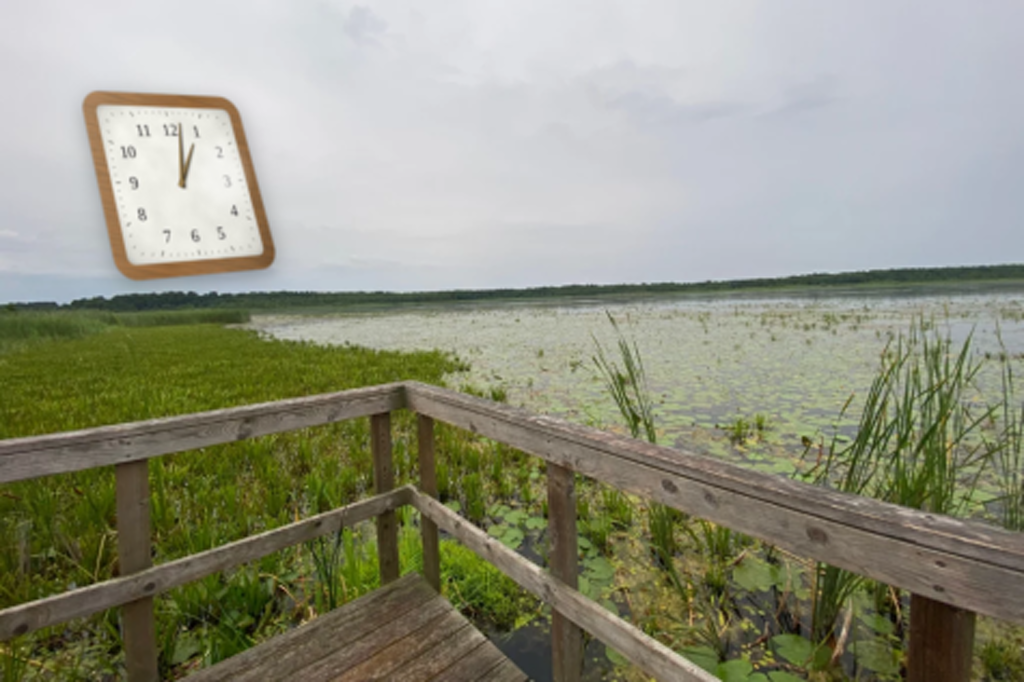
1:02
